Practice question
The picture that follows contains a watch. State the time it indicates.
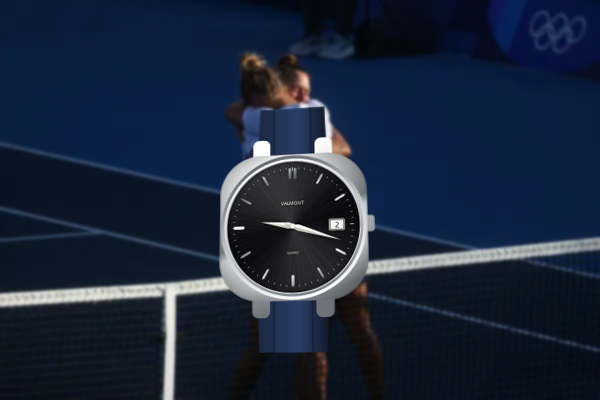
9:18
